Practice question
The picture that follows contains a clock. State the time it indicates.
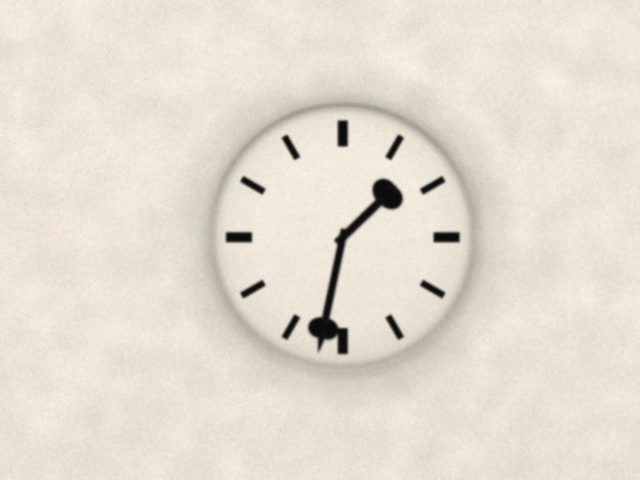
1:32
